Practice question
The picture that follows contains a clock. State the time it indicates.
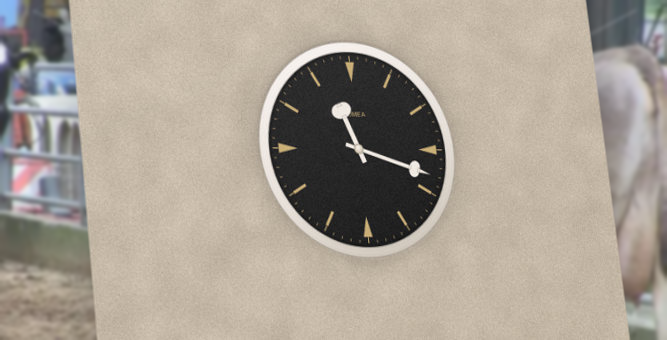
11:18
